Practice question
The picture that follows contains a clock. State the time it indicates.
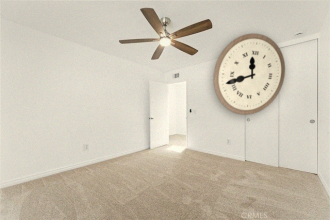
11:42
